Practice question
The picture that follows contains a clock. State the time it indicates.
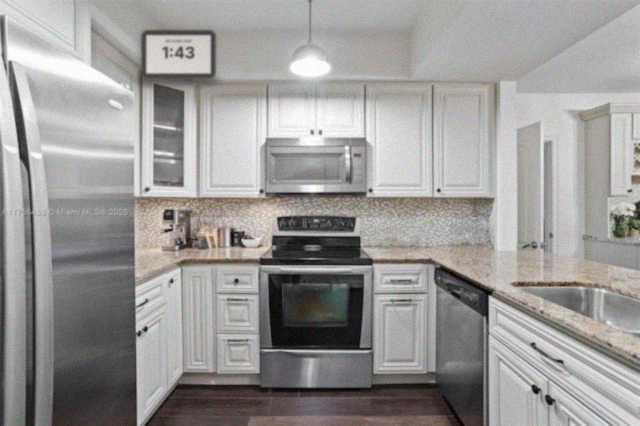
1:43
